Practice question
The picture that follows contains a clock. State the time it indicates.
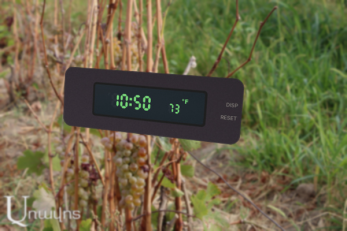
10:50
